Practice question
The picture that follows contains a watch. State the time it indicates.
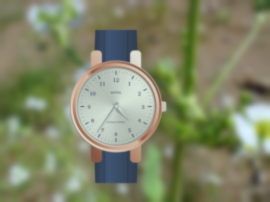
4:36
